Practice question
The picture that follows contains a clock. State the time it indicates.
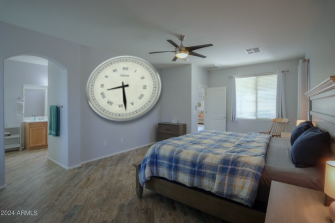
8:28
